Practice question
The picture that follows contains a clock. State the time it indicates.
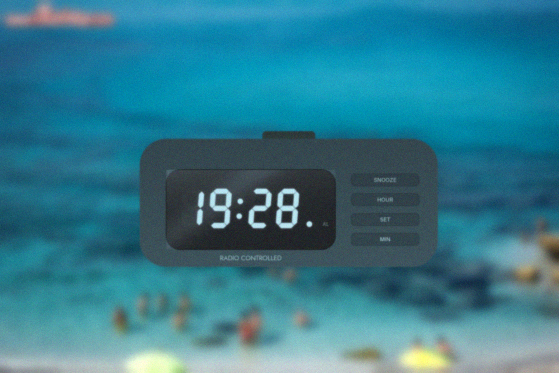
19:28
